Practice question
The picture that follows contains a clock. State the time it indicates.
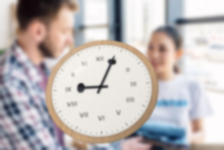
9:04
